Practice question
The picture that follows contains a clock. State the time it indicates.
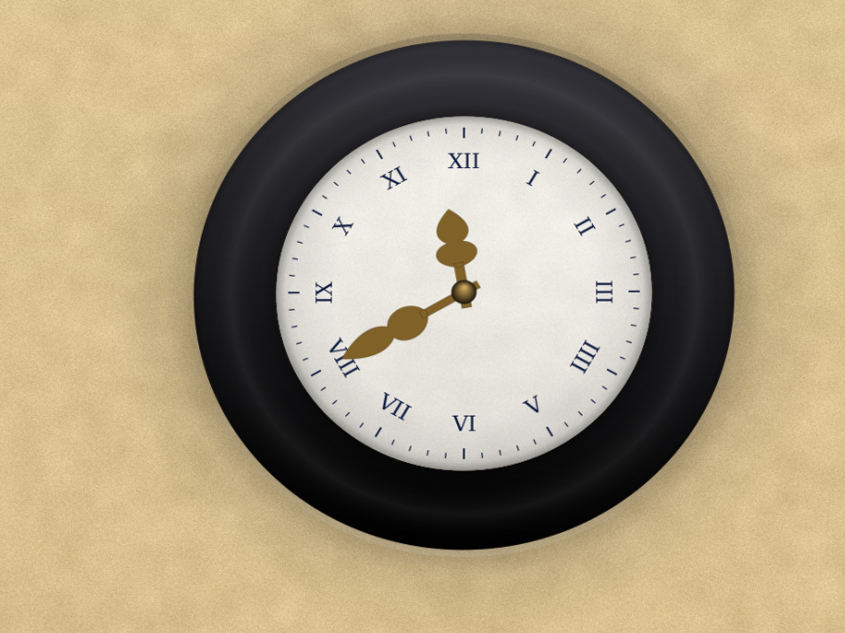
11:40
